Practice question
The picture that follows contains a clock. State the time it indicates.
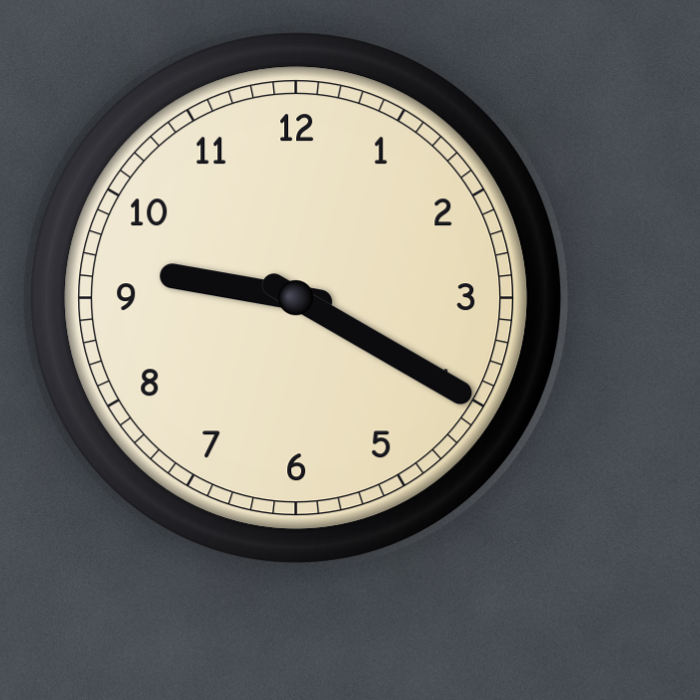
9:20
